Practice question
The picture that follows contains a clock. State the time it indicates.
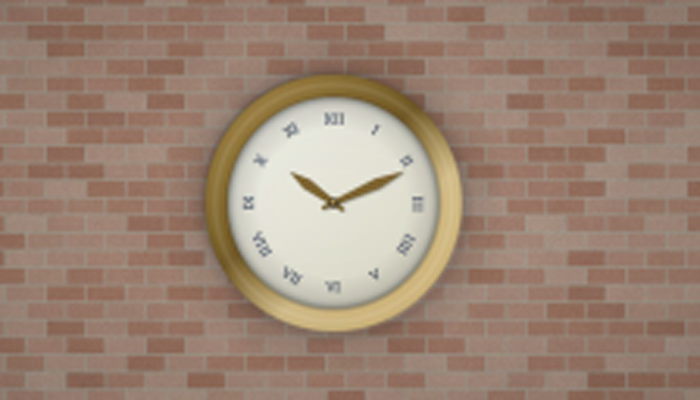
10:11
